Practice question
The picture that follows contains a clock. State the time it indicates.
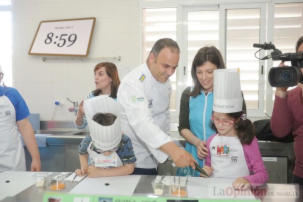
8:59
